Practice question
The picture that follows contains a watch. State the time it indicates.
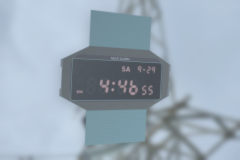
4:46:55
